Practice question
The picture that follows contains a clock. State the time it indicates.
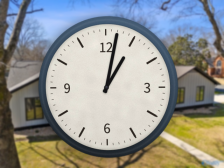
1:02
